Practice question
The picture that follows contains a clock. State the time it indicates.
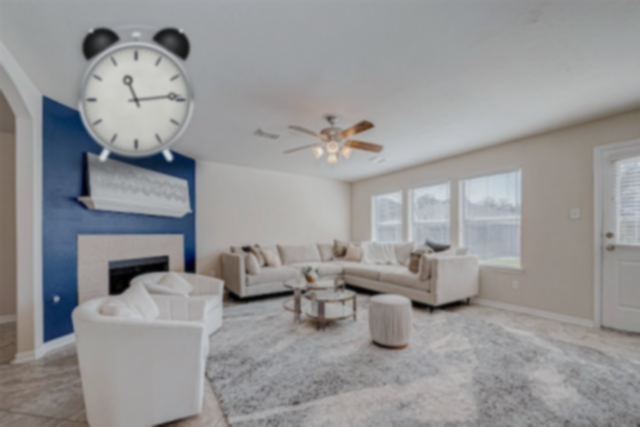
11:14
